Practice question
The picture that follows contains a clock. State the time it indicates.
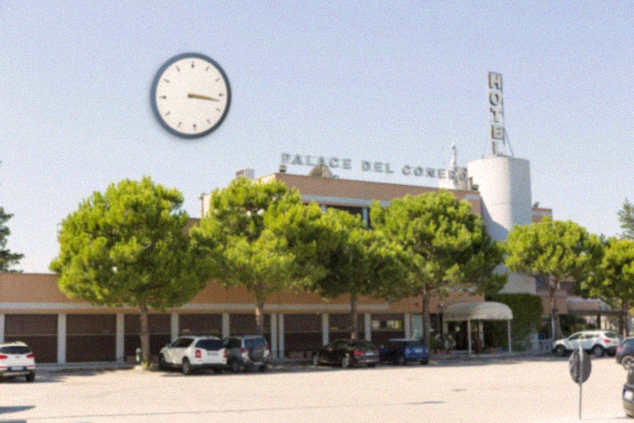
3:17
